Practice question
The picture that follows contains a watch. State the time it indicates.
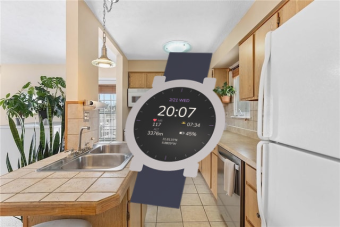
20:07
